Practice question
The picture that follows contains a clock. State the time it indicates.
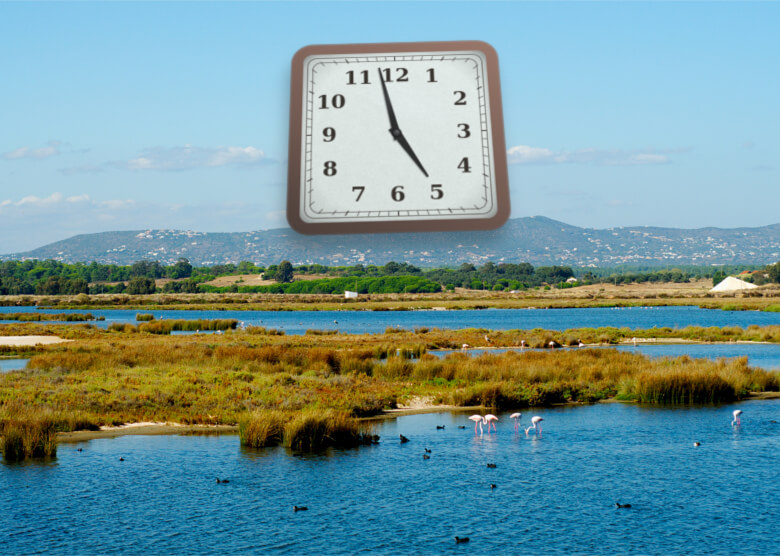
4:58
